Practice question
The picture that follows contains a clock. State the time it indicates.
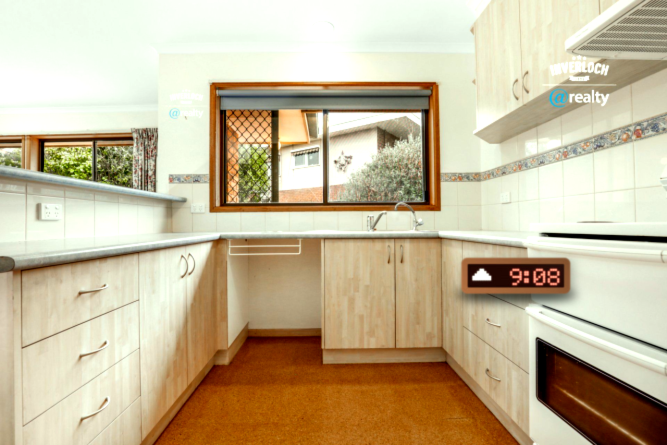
9:08
